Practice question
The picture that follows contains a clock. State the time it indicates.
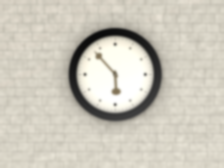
5:53
